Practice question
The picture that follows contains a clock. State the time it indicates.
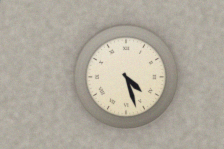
4:27
